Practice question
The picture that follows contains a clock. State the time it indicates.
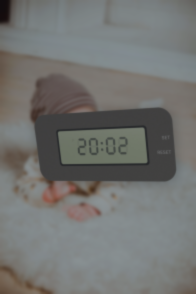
20:02
